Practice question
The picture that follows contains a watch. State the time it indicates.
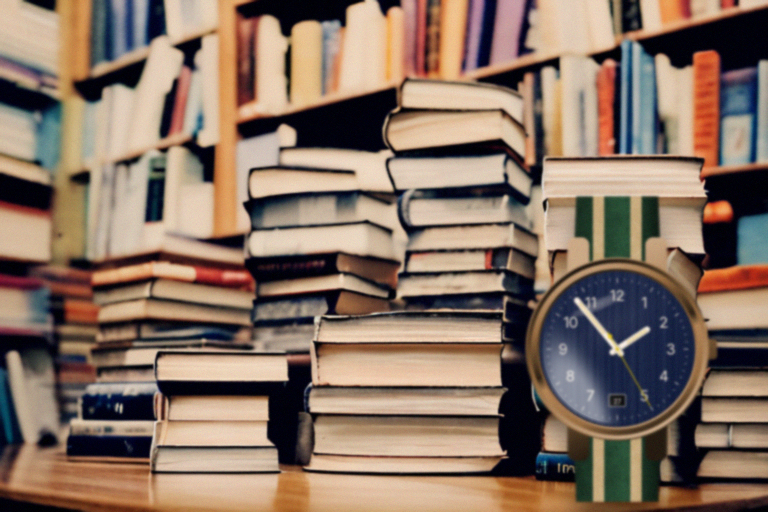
1:53:25
